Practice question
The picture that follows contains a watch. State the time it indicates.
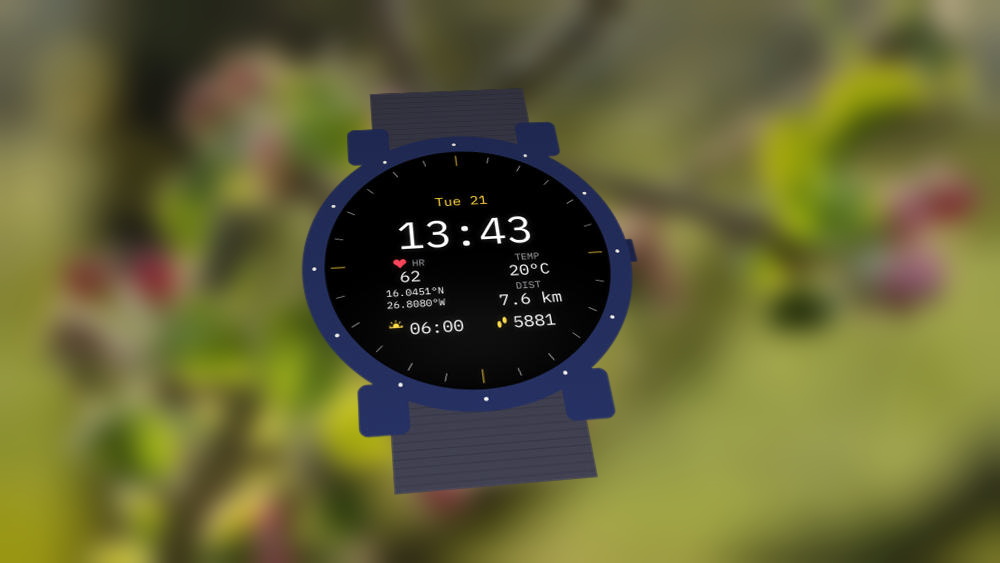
13:43
